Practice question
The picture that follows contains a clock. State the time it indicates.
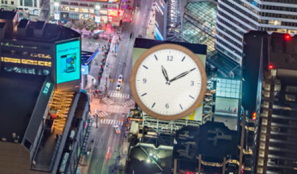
11:10
